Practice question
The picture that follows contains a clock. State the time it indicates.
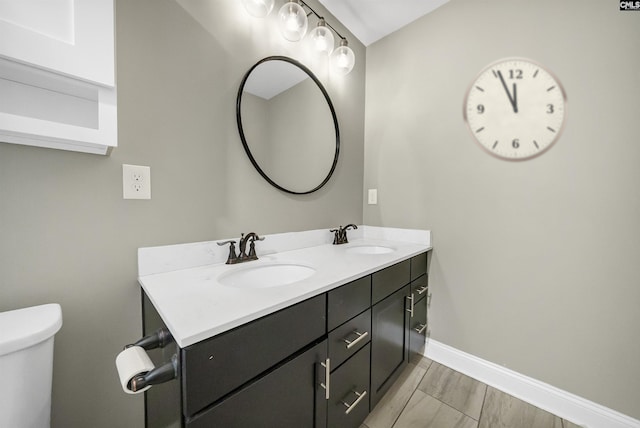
11:56
